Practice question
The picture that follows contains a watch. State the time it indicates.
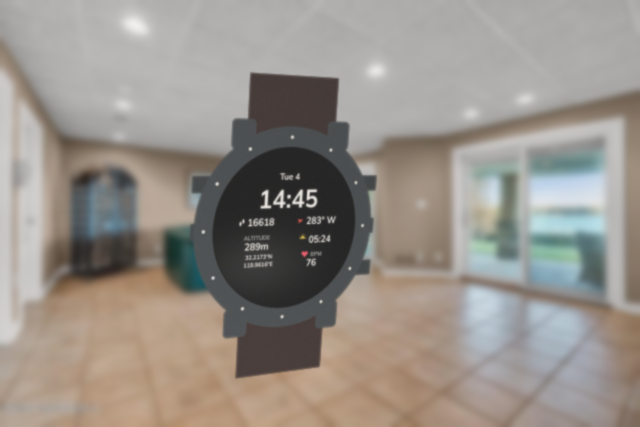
14:45
